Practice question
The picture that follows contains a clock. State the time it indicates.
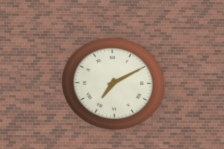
7:10
